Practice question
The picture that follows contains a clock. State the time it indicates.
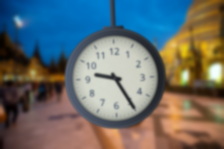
9:25
